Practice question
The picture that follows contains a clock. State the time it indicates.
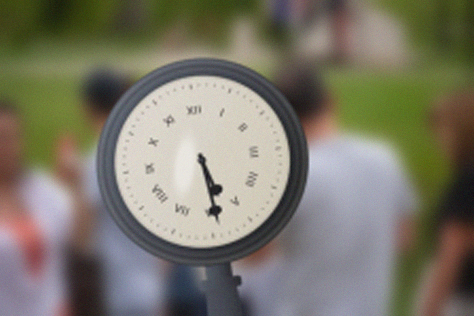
5:29
